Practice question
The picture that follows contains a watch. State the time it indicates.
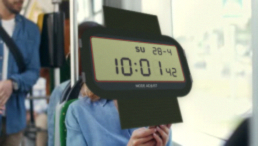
10:01
